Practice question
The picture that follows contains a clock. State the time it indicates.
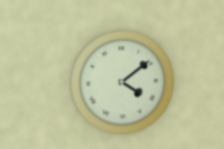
4:09
